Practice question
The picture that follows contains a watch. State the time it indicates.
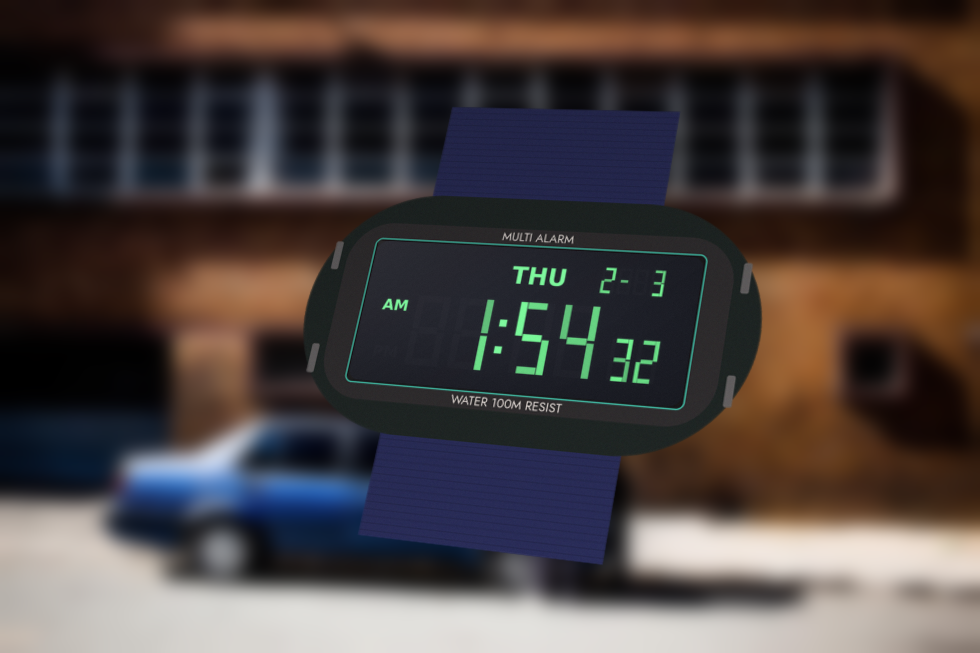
1:54:32
